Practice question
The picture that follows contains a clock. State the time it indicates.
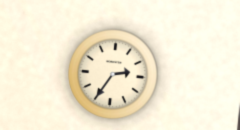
2:35
